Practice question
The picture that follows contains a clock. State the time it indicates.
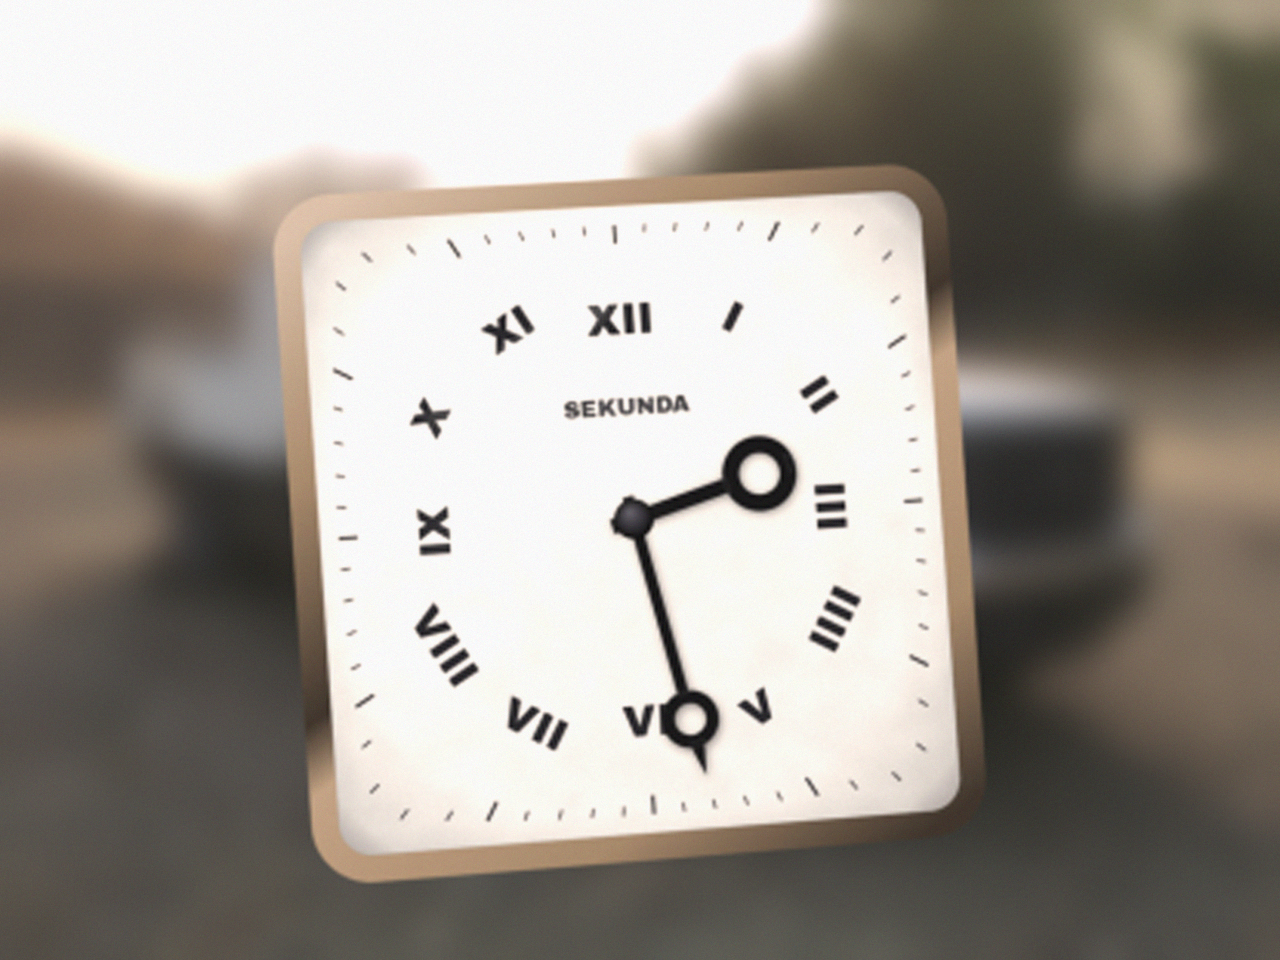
2:28
